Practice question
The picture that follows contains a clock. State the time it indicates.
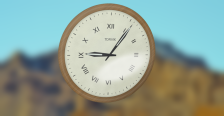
9:06
